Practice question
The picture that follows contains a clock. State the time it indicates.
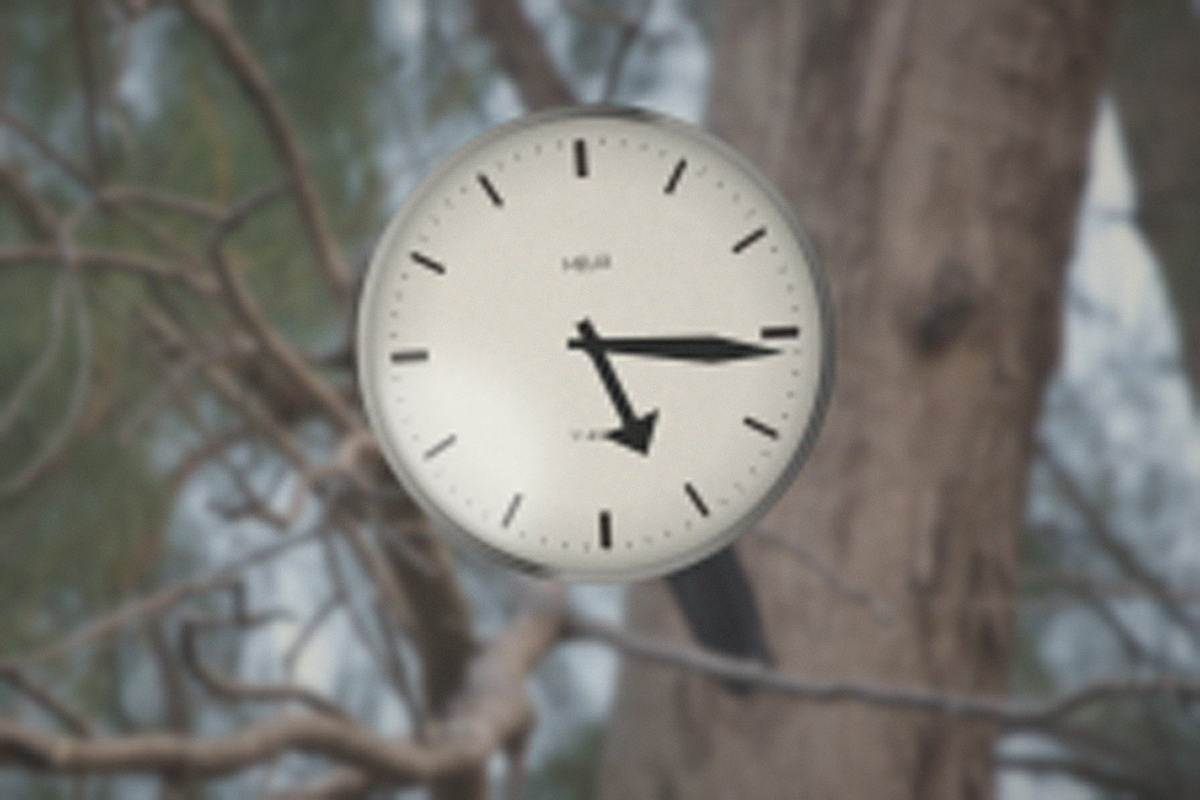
5:16
